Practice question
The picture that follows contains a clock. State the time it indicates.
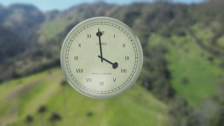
3:59
